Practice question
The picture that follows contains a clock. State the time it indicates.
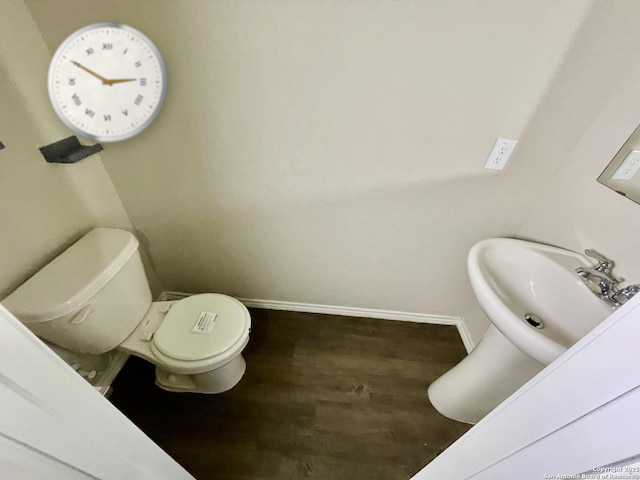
2:50
